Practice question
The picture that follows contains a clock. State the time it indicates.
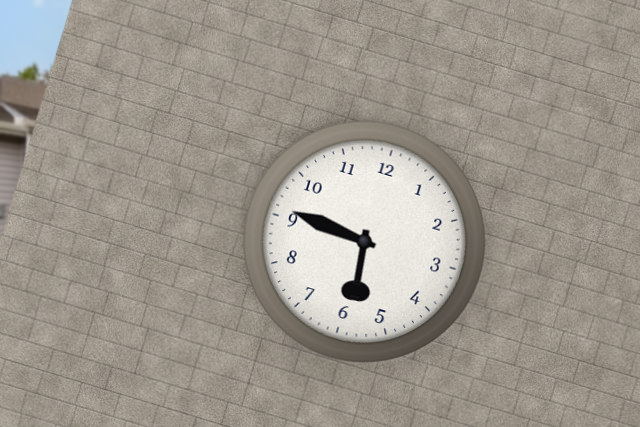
5:46
